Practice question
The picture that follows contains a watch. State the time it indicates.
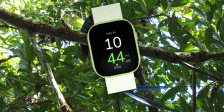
10:44
